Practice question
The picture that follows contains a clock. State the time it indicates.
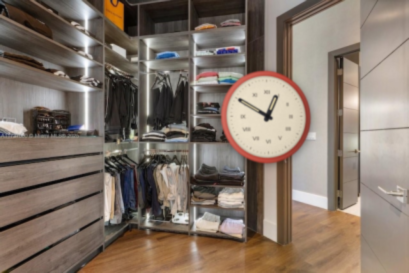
12:50
